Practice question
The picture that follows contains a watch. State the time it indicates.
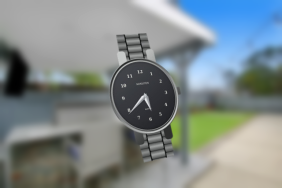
5:39
